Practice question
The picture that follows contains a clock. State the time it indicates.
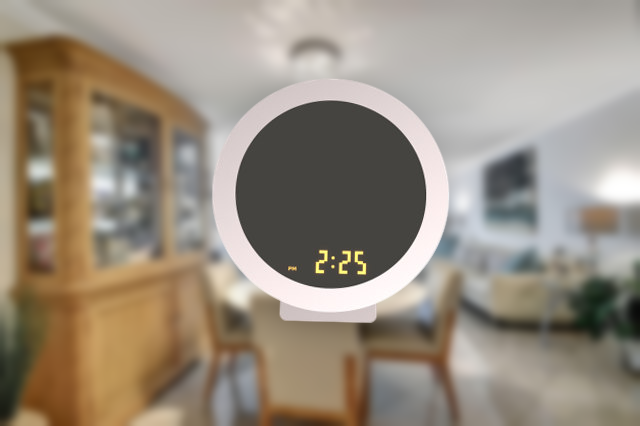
2:25
